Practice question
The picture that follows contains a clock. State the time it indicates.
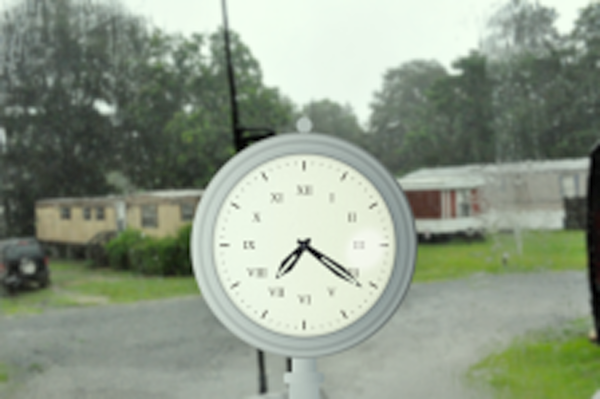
7:21
